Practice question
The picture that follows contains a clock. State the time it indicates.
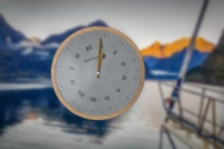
1:04
